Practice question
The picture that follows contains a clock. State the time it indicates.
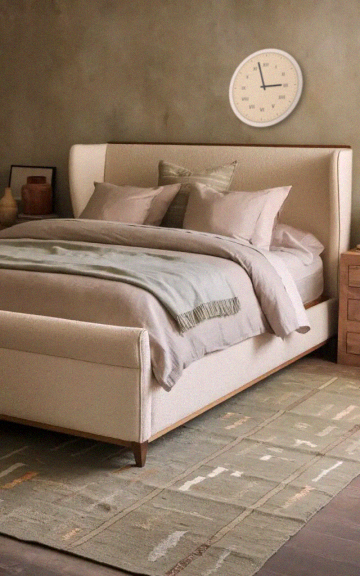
2:57
